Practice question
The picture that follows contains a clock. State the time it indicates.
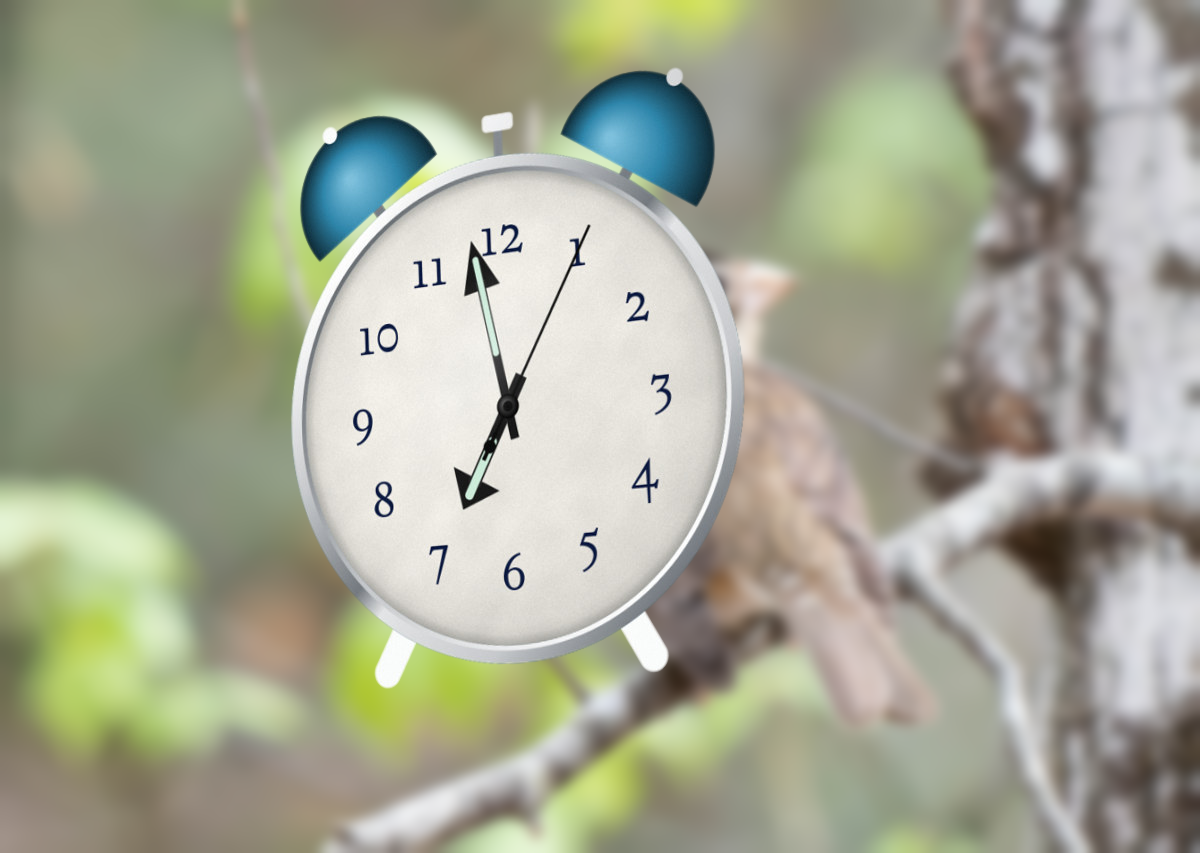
6:58:05
